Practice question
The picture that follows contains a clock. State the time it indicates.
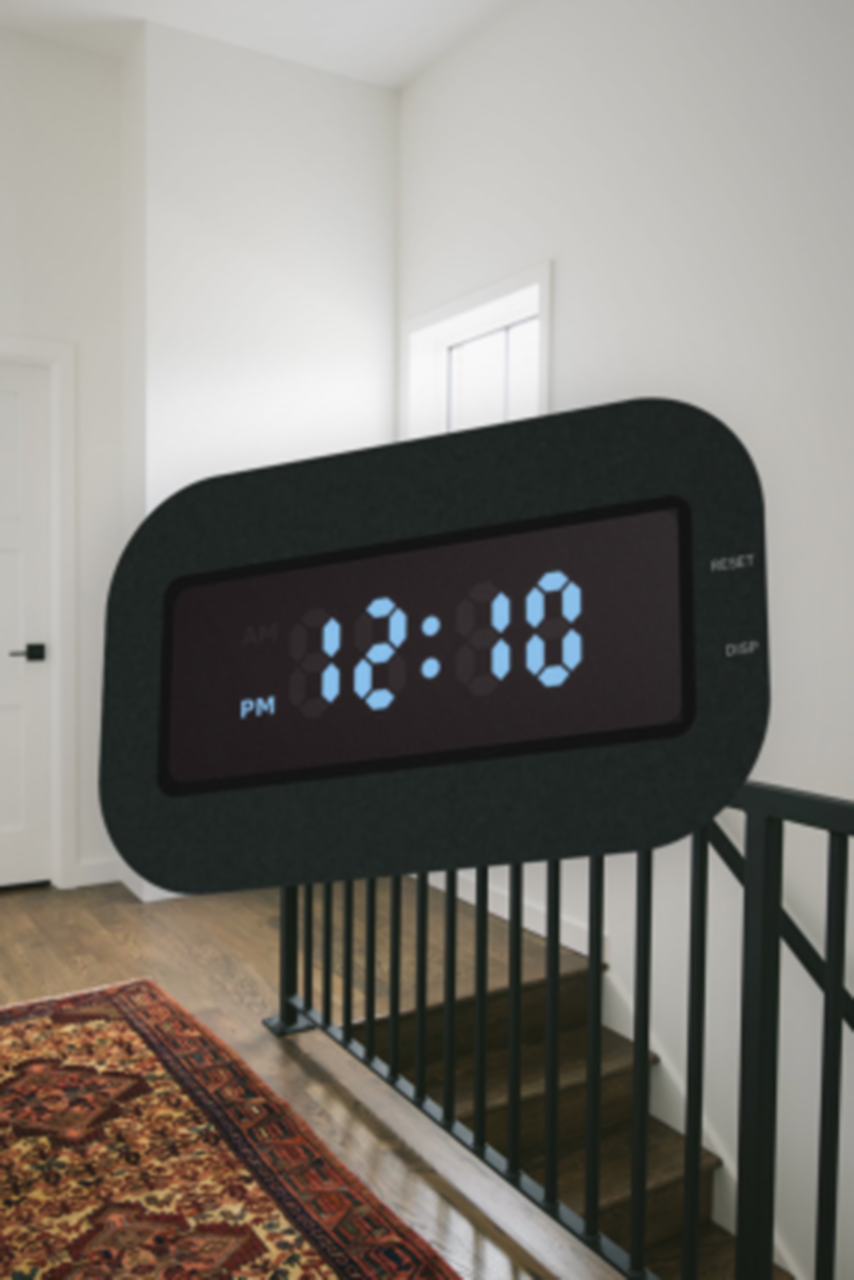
12:10
